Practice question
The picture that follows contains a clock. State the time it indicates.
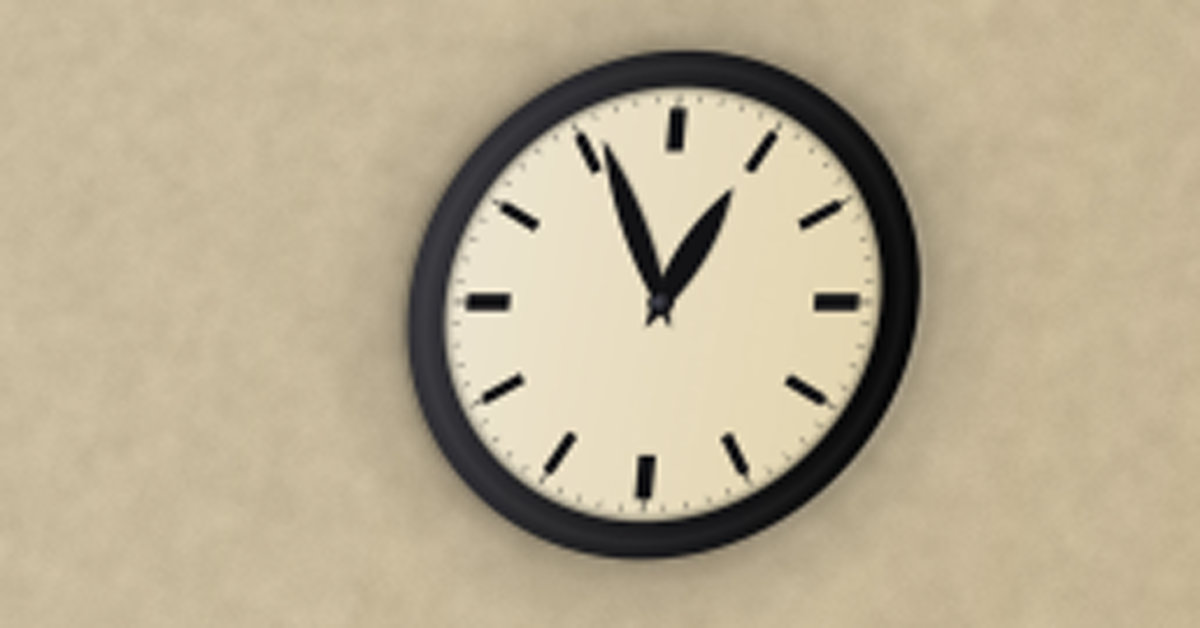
12:56
